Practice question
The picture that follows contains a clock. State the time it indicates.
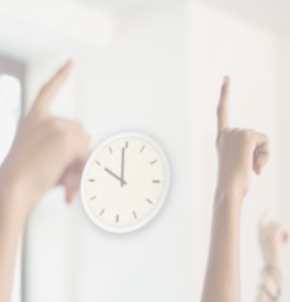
9:59
